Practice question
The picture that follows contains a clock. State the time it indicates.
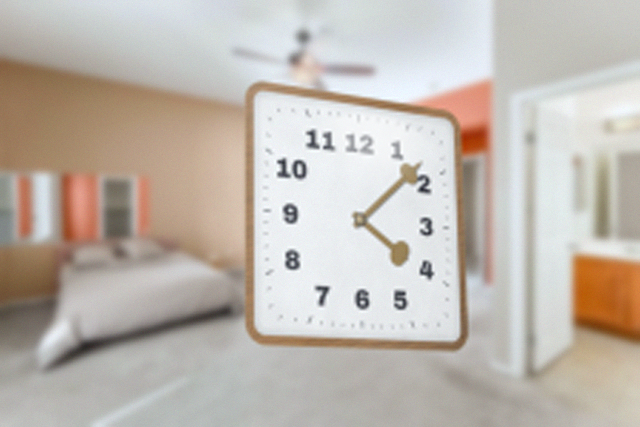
4:08
